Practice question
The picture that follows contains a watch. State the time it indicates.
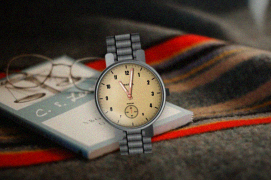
11:02
